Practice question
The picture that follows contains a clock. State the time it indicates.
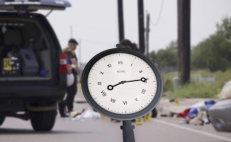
8:14
